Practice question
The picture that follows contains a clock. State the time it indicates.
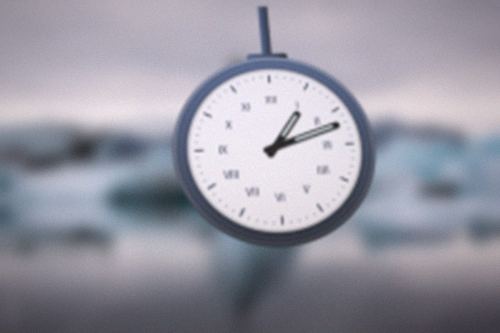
1:12
